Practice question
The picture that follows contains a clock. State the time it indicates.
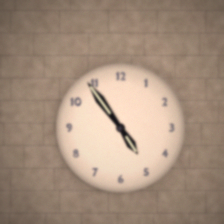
4:54
